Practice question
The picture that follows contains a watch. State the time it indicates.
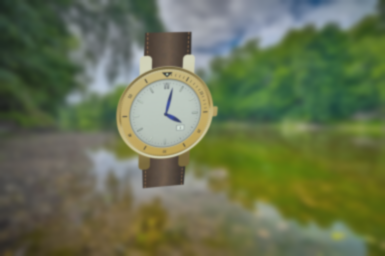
4:02
